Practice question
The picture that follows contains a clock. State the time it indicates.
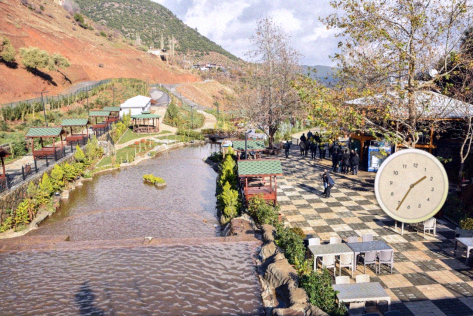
1:34
